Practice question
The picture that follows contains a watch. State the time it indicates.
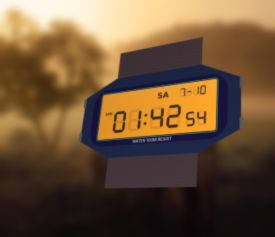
1:42:54
